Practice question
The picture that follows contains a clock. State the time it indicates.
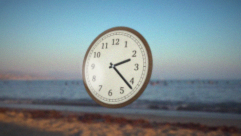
2:22
